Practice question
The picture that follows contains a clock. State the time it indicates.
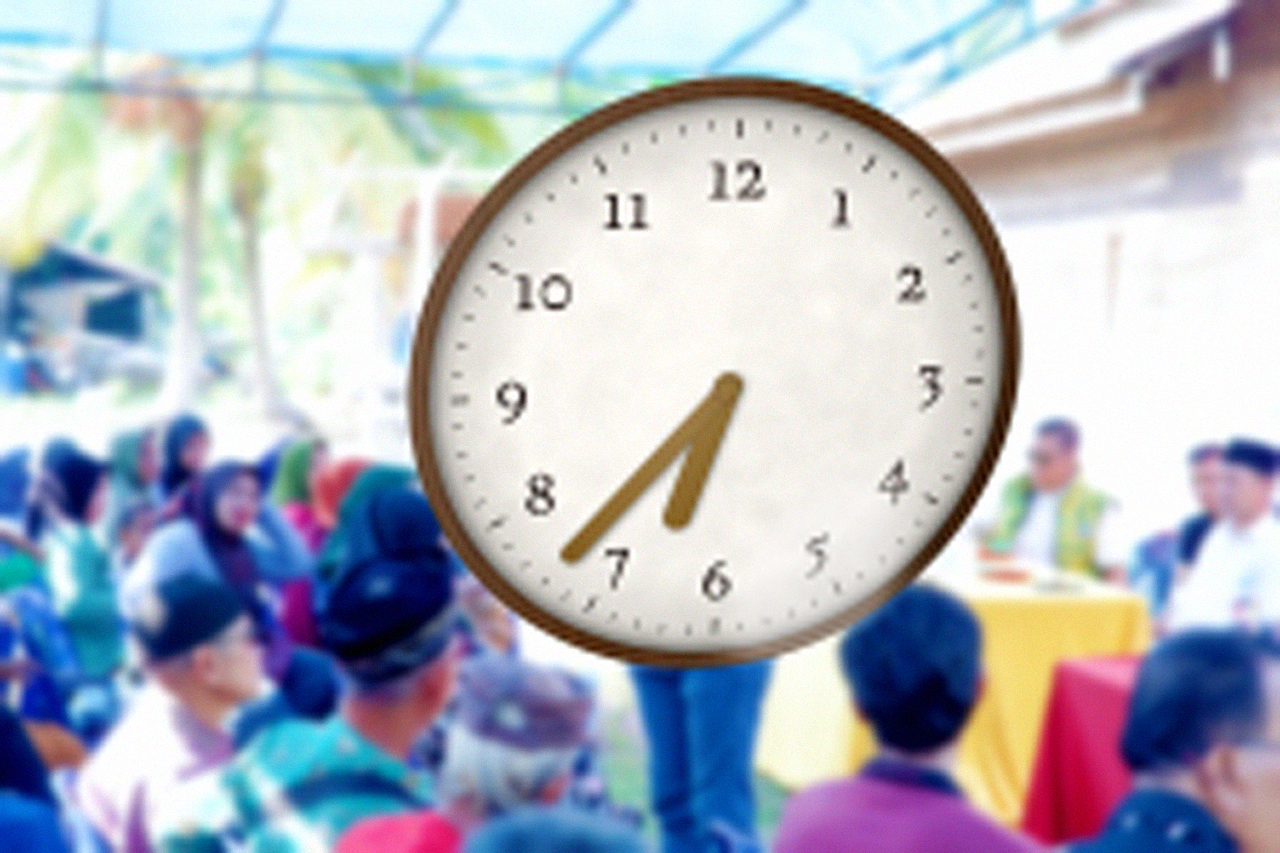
6:37
